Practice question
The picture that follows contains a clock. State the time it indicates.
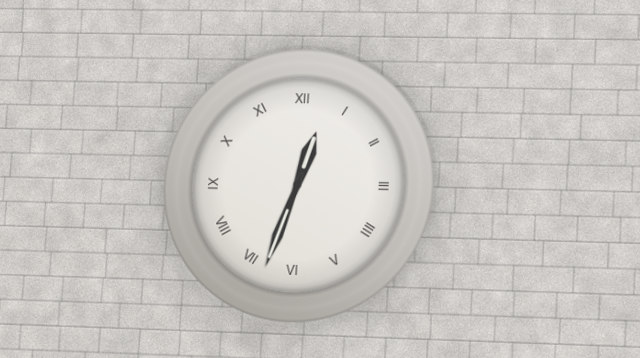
12:33
